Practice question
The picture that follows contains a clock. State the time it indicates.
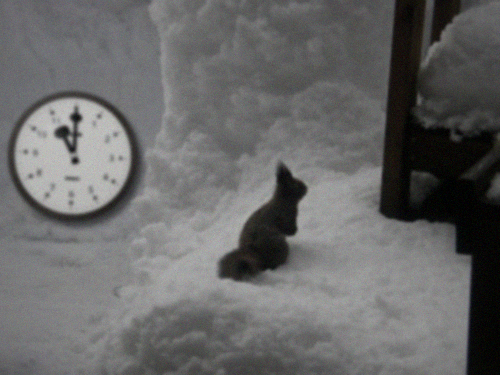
11:00
